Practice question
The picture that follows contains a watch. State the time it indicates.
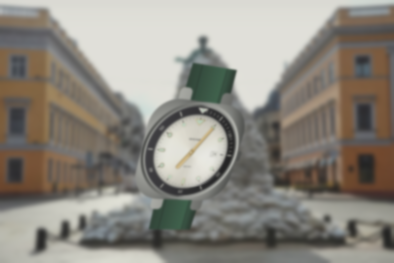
7:05
